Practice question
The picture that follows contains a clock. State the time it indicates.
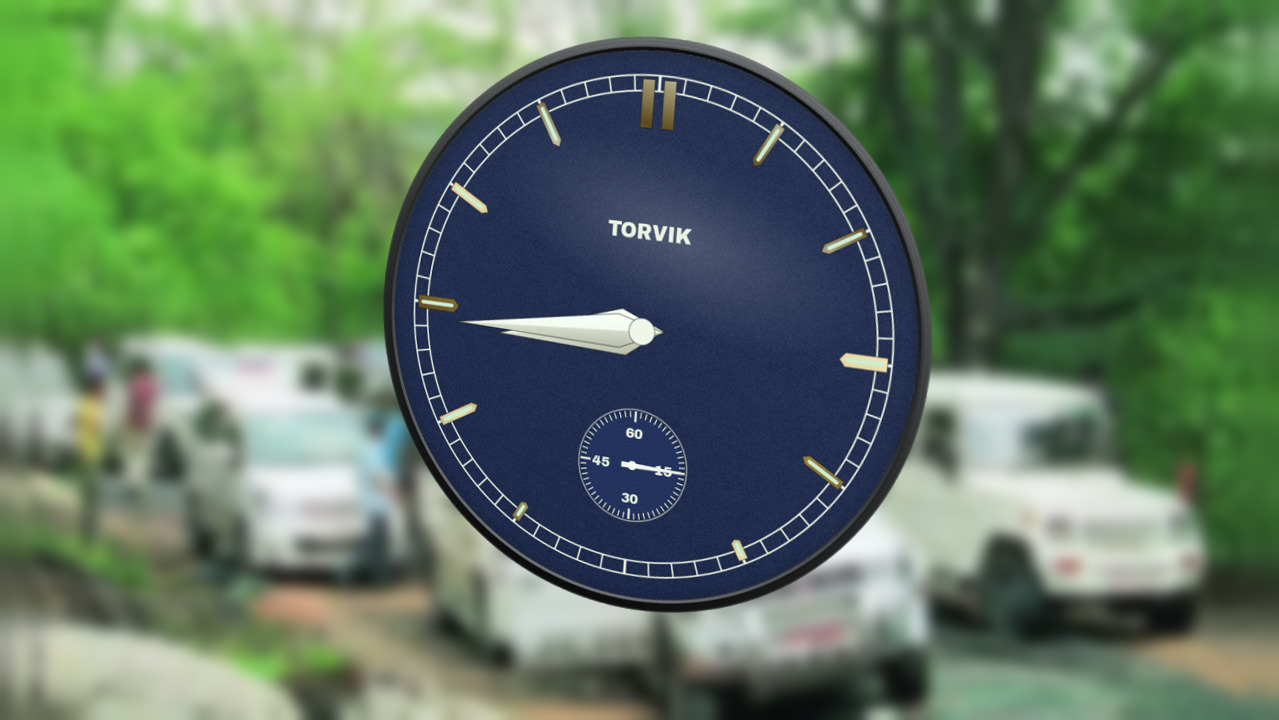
8:44:15
